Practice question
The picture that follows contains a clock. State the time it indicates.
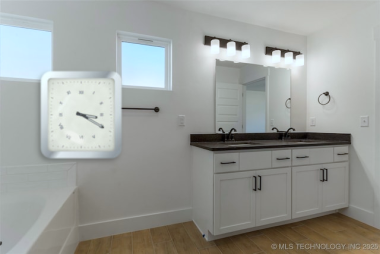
3:20
